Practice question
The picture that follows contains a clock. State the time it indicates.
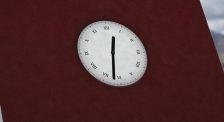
12:32
